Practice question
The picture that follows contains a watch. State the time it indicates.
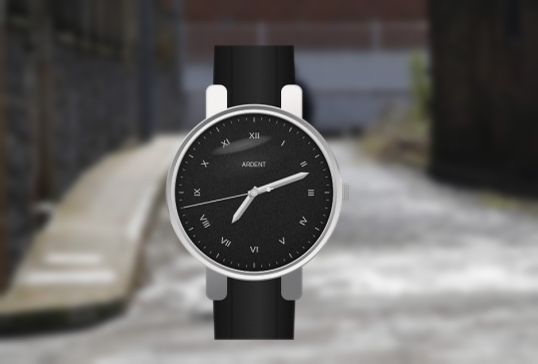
7:11:43
